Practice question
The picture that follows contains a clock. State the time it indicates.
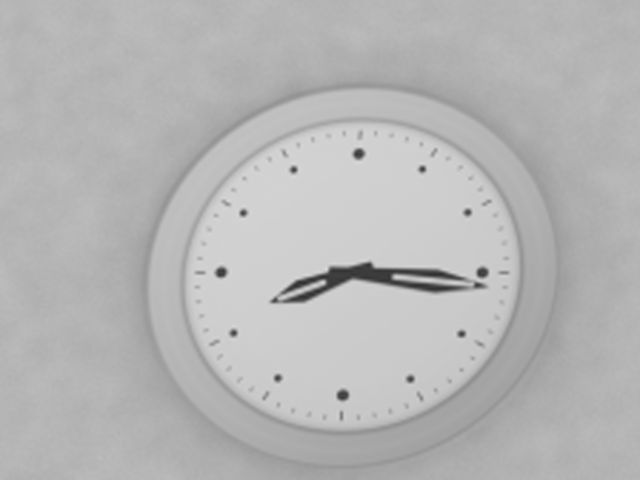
8:16
